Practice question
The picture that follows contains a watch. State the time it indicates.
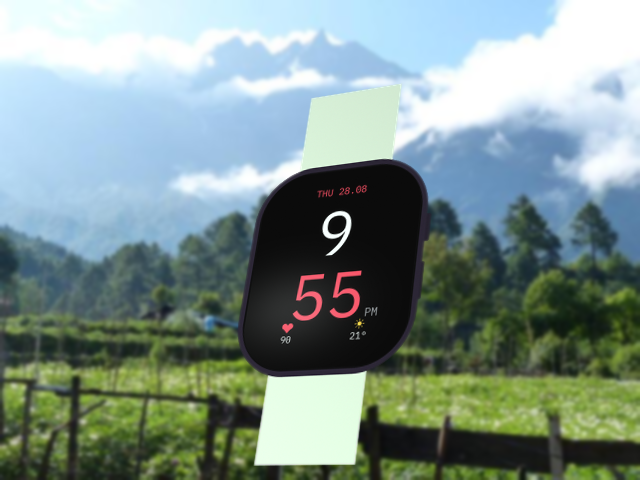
9:55
